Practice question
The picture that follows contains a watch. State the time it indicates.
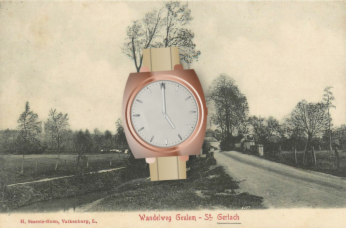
5:00
